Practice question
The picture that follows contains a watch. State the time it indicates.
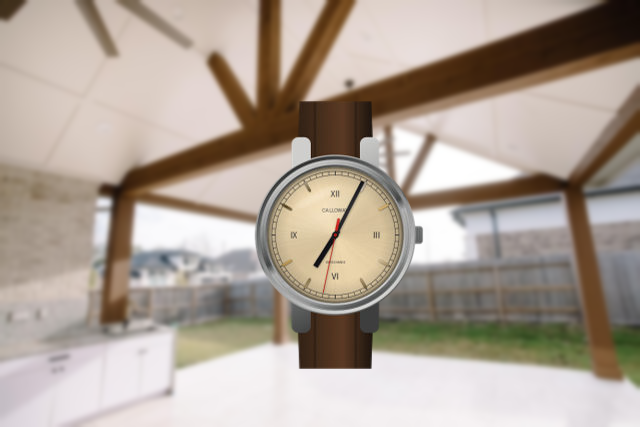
7:04:32
